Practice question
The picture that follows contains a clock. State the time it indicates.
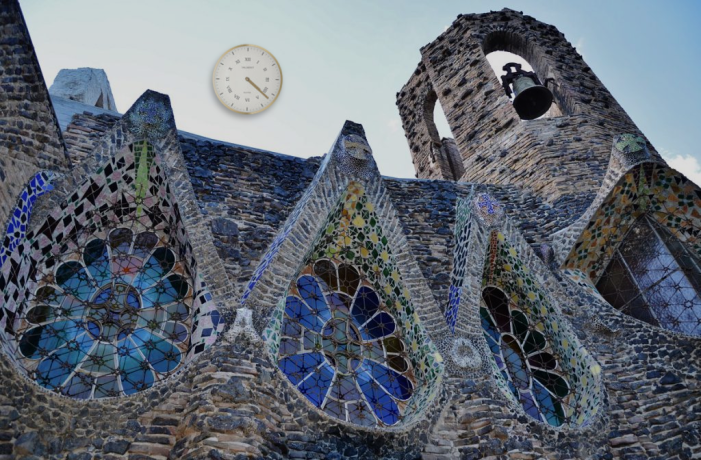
4:22
